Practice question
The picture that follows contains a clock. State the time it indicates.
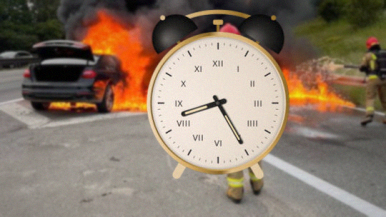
8:25
